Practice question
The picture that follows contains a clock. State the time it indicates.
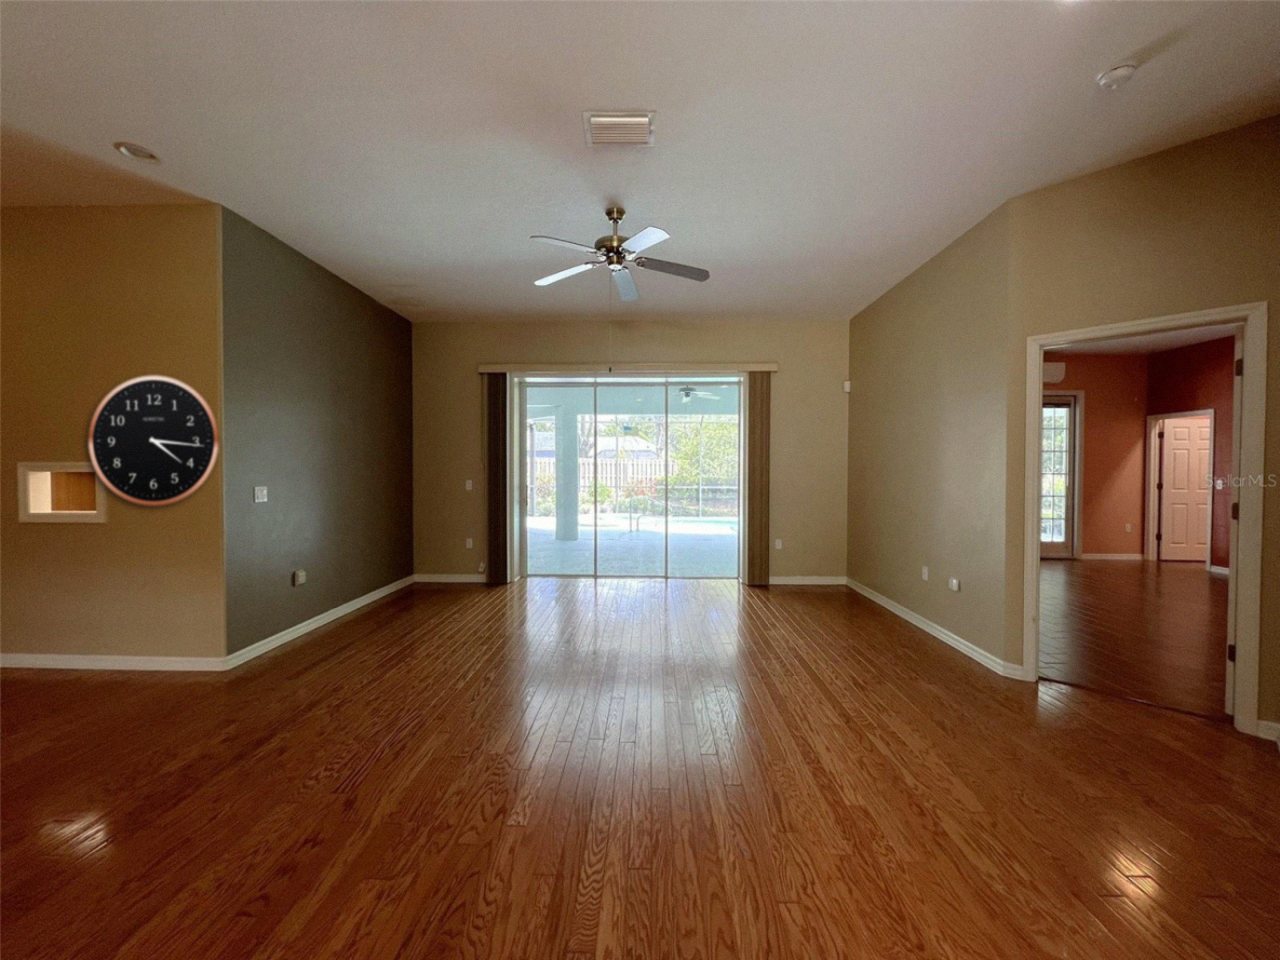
4:16
